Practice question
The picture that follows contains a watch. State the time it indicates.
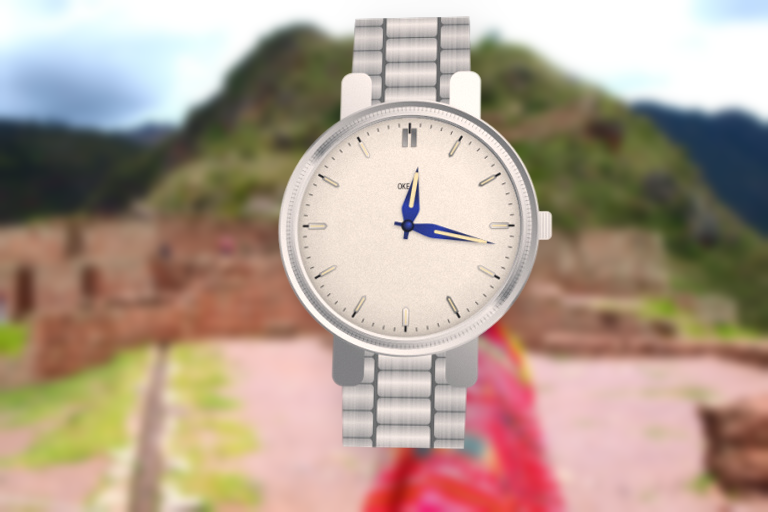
12:17
